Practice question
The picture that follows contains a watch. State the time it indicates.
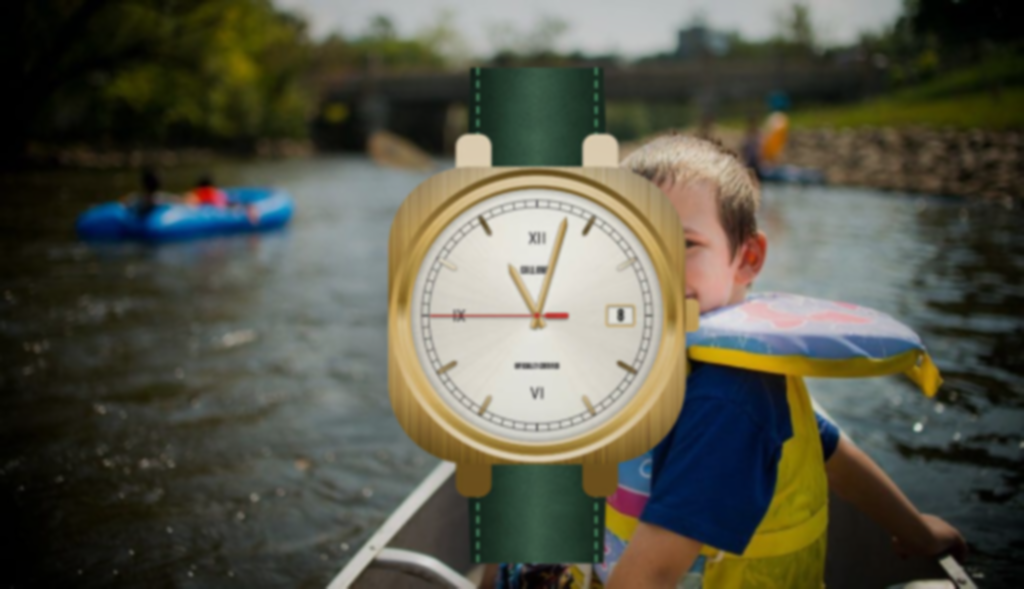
11:02:45
